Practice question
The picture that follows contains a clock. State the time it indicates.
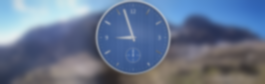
8:57
